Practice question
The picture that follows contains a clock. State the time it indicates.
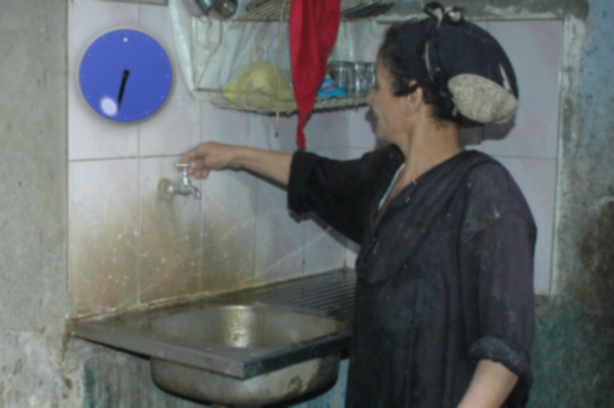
6:32
